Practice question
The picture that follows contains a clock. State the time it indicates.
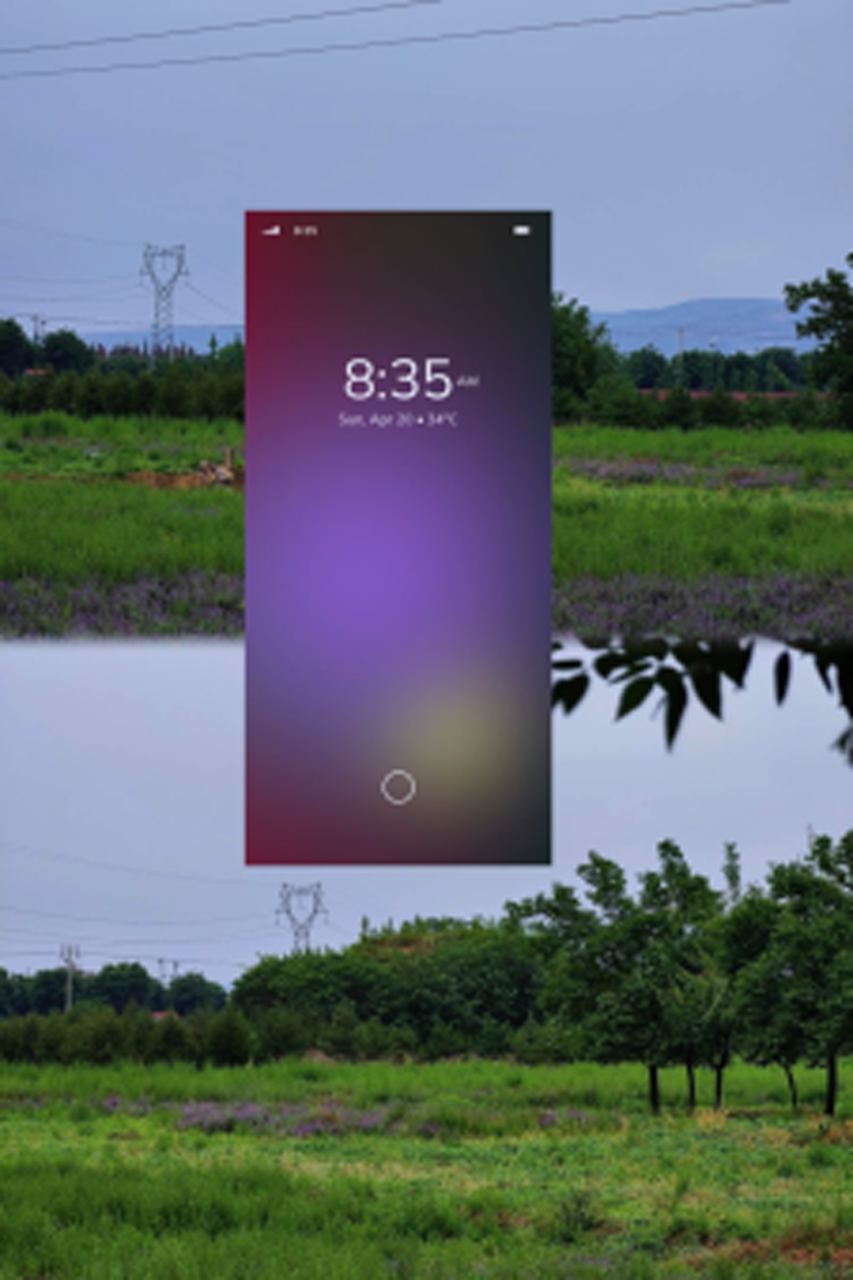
8:35
